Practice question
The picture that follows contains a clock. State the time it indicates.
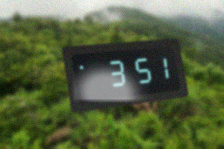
3:51
